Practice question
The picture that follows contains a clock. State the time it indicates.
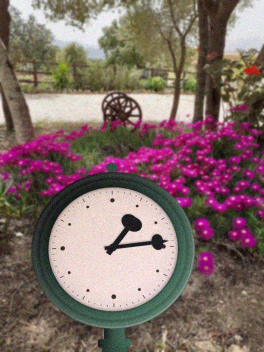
1:14
